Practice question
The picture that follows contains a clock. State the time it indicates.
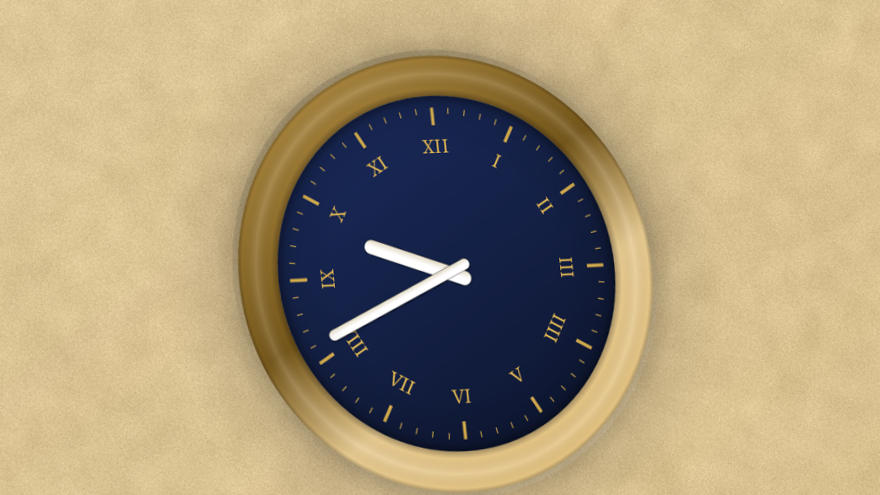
9:41
